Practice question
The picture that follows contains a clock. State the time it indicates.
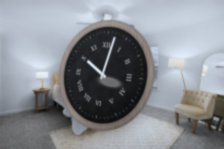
10:02
